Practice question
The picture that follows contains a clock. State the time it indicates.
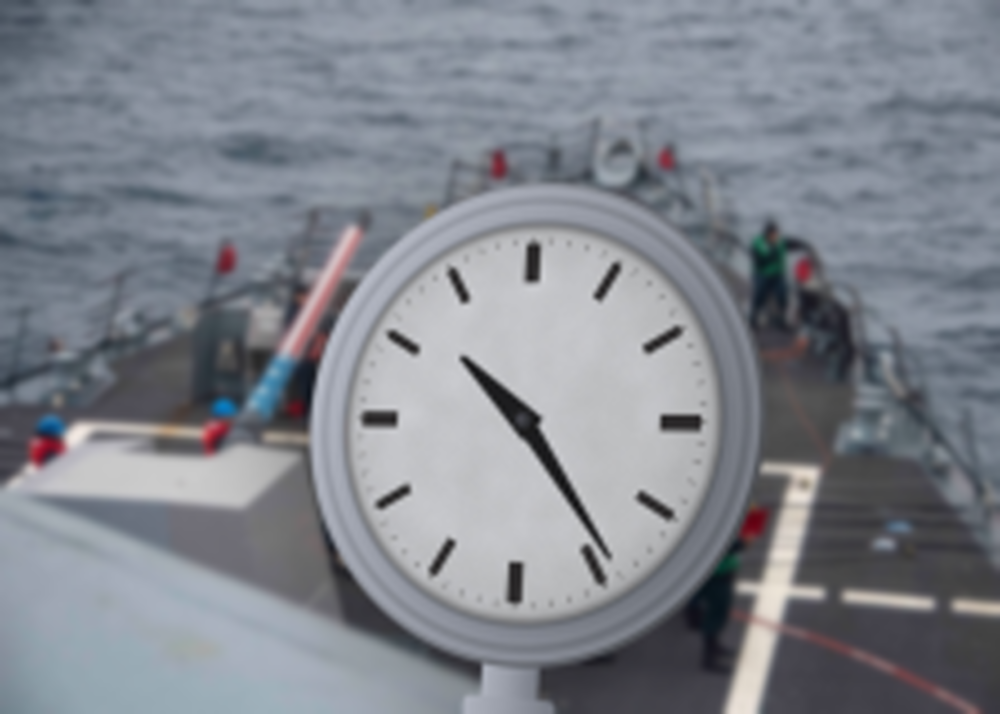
10:24
